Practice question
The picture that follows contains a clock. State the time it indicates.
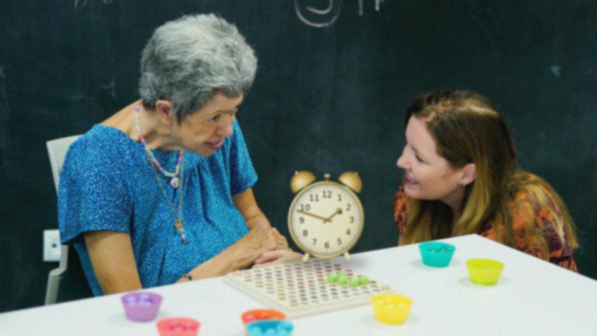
1:48
